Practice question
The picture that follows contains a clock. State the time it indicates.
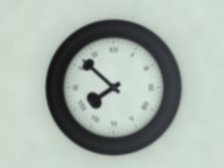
7:52
